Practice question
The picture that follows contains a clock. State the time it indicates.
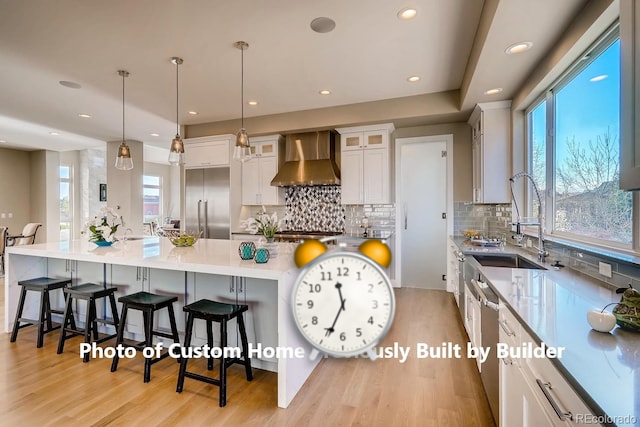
11:34
